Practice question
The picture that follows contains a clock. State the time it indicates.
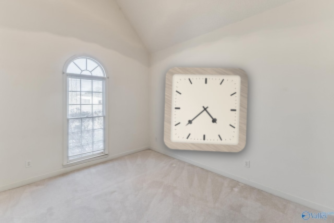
4:38
